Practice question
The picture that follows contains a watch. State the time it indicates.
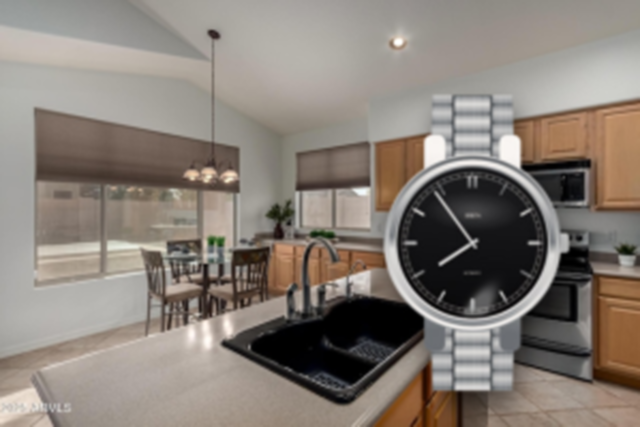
7:54
